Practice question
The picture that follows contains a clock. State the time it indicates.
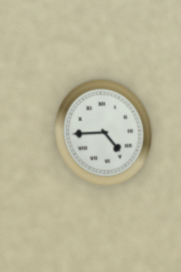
4:45
